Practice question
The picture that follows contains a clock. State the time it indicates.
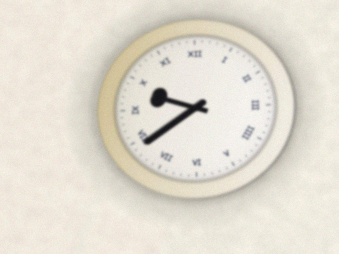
9:39
